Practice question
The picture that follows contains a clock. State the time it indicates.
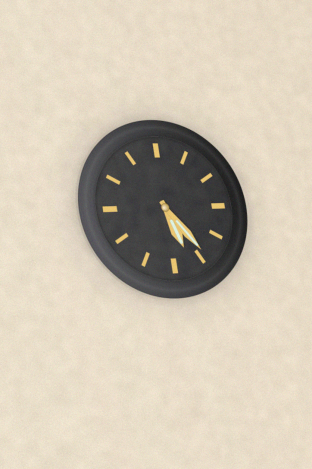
5:24
